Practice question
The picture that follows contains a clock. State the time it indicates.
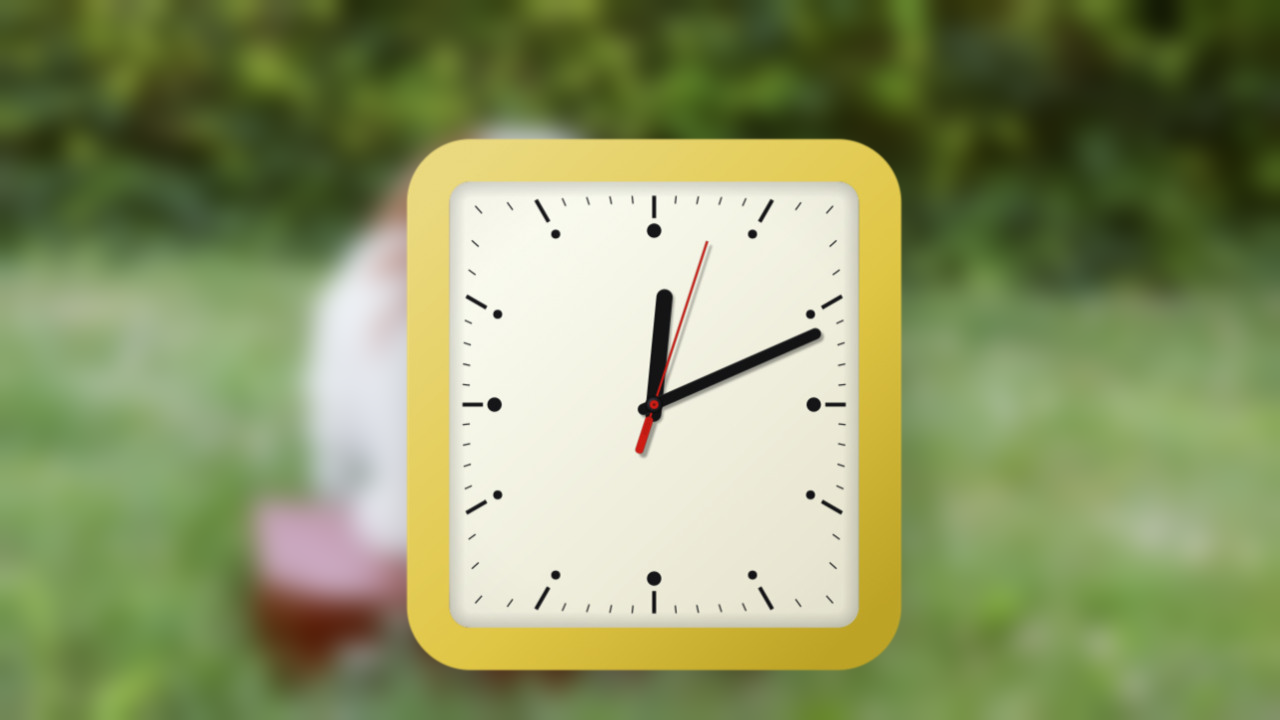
12:11:03
